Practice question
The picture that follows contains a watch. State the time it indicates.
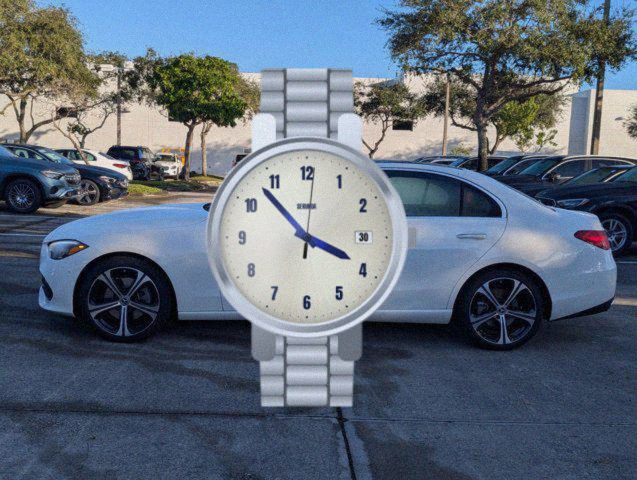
3:53:01
